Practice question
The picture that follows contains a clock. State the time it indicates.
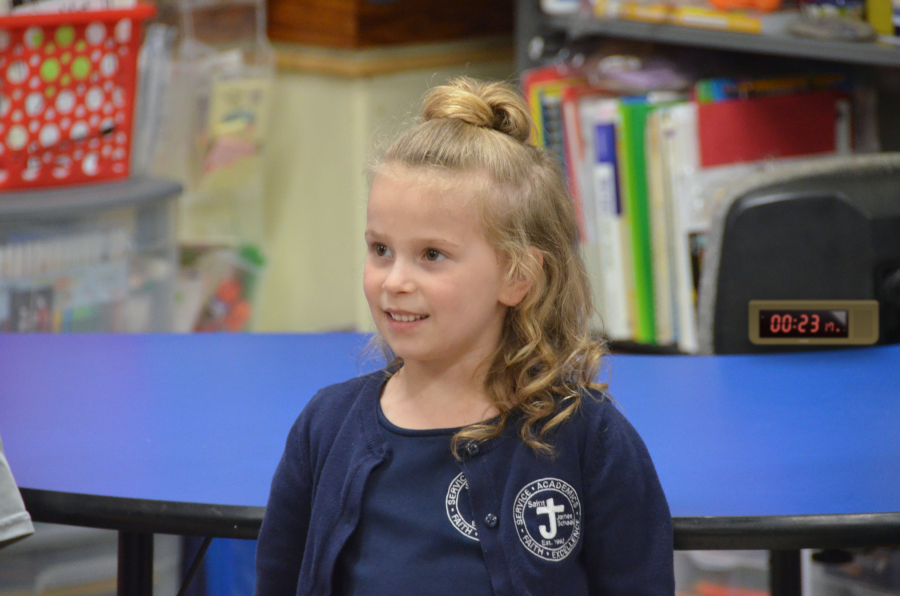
0:23
